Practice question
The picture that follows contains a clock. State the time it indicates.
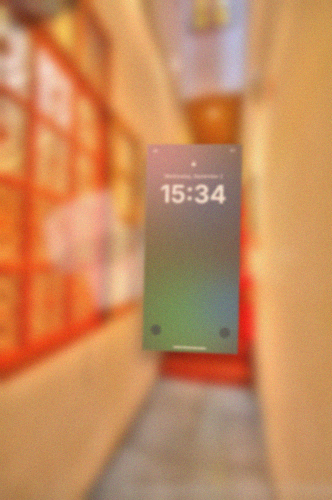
15:34
